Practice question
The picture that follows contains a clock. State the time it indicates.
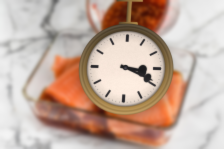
3:19
